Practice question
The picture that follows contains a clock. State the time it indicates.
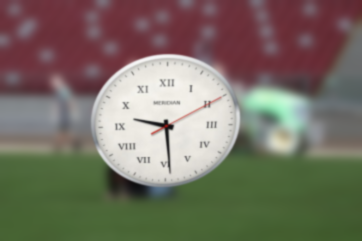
9:29:10
